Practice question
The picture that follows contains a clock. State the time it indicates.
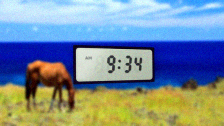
9:34
